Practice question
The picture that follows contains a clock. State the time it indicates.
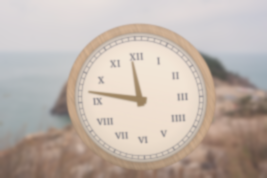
11:47
